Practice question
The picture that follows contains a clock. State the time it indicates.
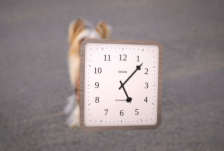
5:07
